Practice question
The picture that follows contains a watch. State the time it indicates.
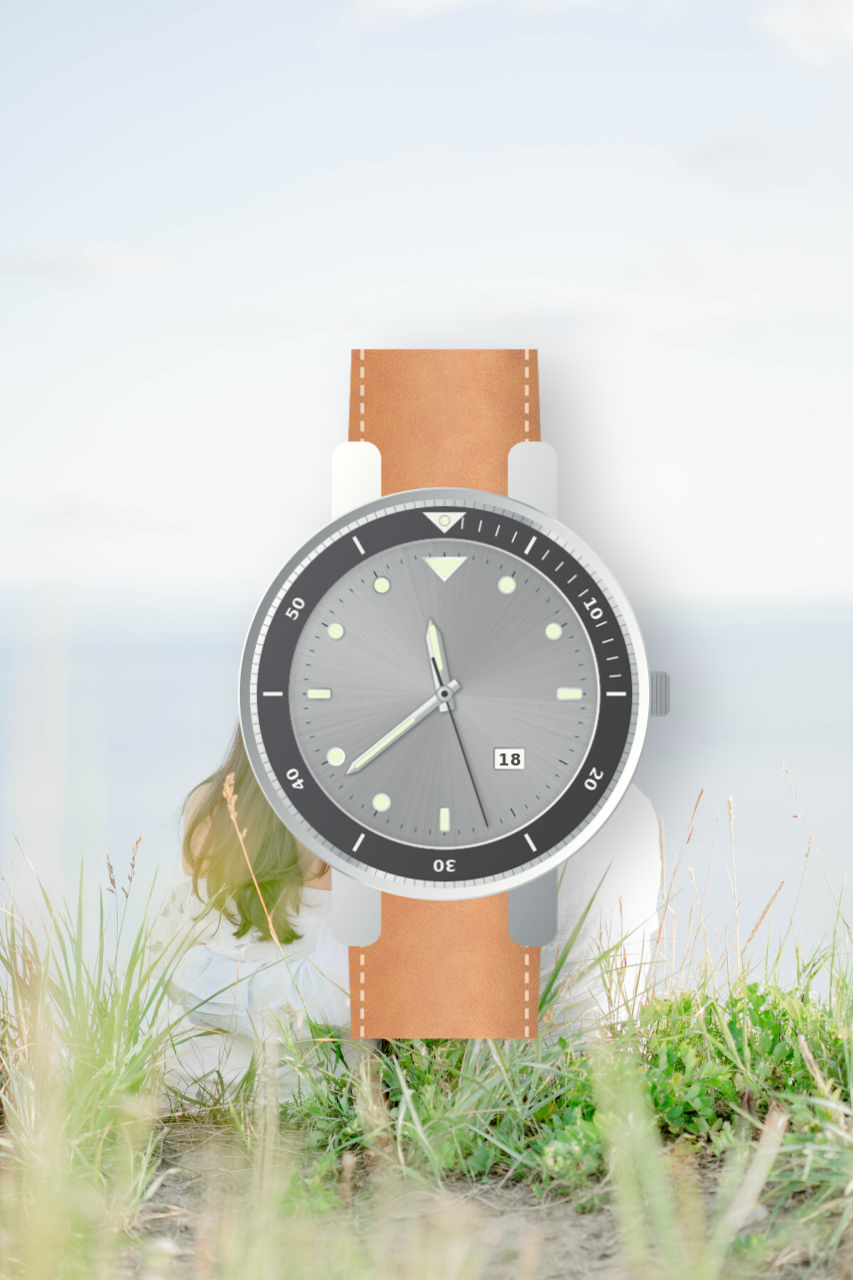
11:38:27
